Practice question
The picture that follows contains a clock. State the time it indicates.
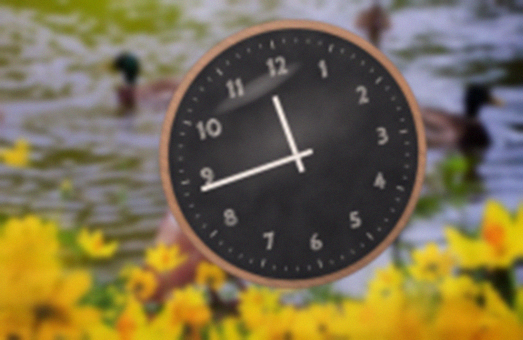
11:44
